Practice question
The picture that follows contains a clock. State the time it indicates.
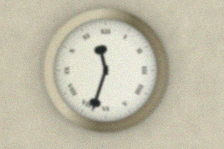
11:33
